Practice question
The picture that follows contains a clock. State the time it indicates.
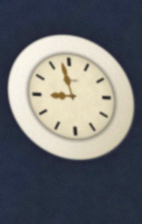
8:58
